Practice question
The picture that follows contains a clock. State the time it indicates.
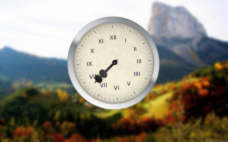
7:38
